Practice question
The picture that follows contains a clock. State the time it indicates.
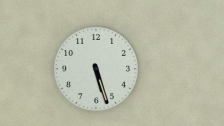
5:27
